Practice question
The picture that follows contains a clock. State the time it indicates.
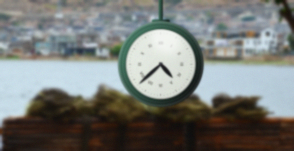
4:38
